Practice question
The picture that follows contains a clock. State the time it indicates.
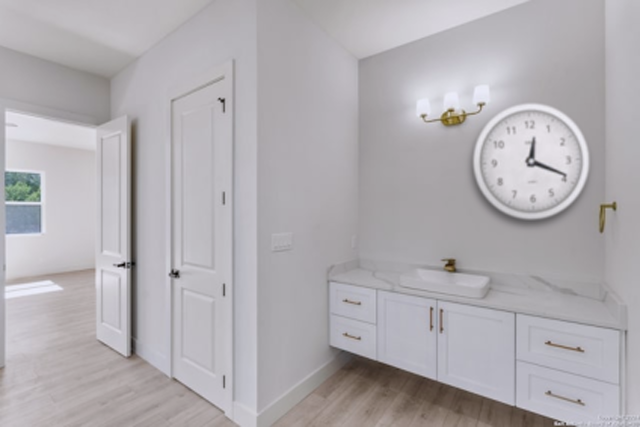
12:19
